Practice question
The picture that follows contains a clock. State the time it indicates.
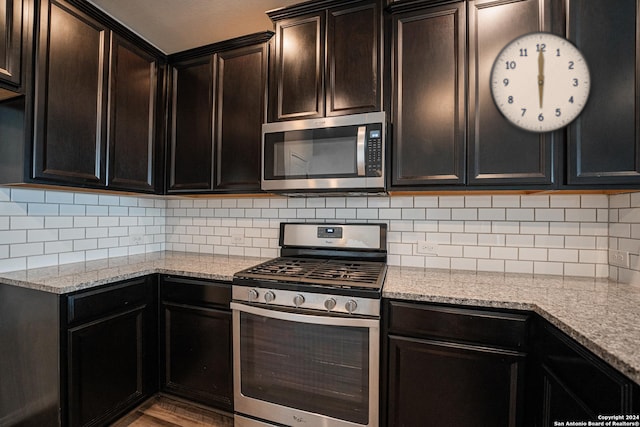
6:00
